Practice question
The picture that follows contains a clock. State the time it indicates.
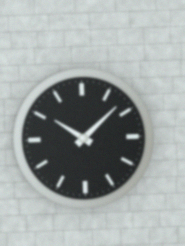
10:08
